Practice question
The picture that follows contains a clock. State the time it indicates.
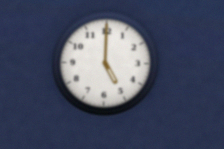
5:00
